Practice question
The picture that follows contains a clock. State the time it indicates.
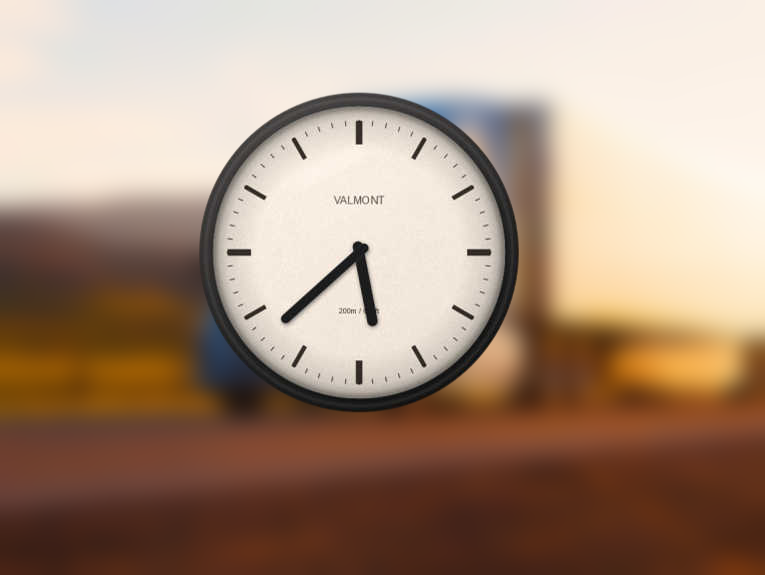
5:38
